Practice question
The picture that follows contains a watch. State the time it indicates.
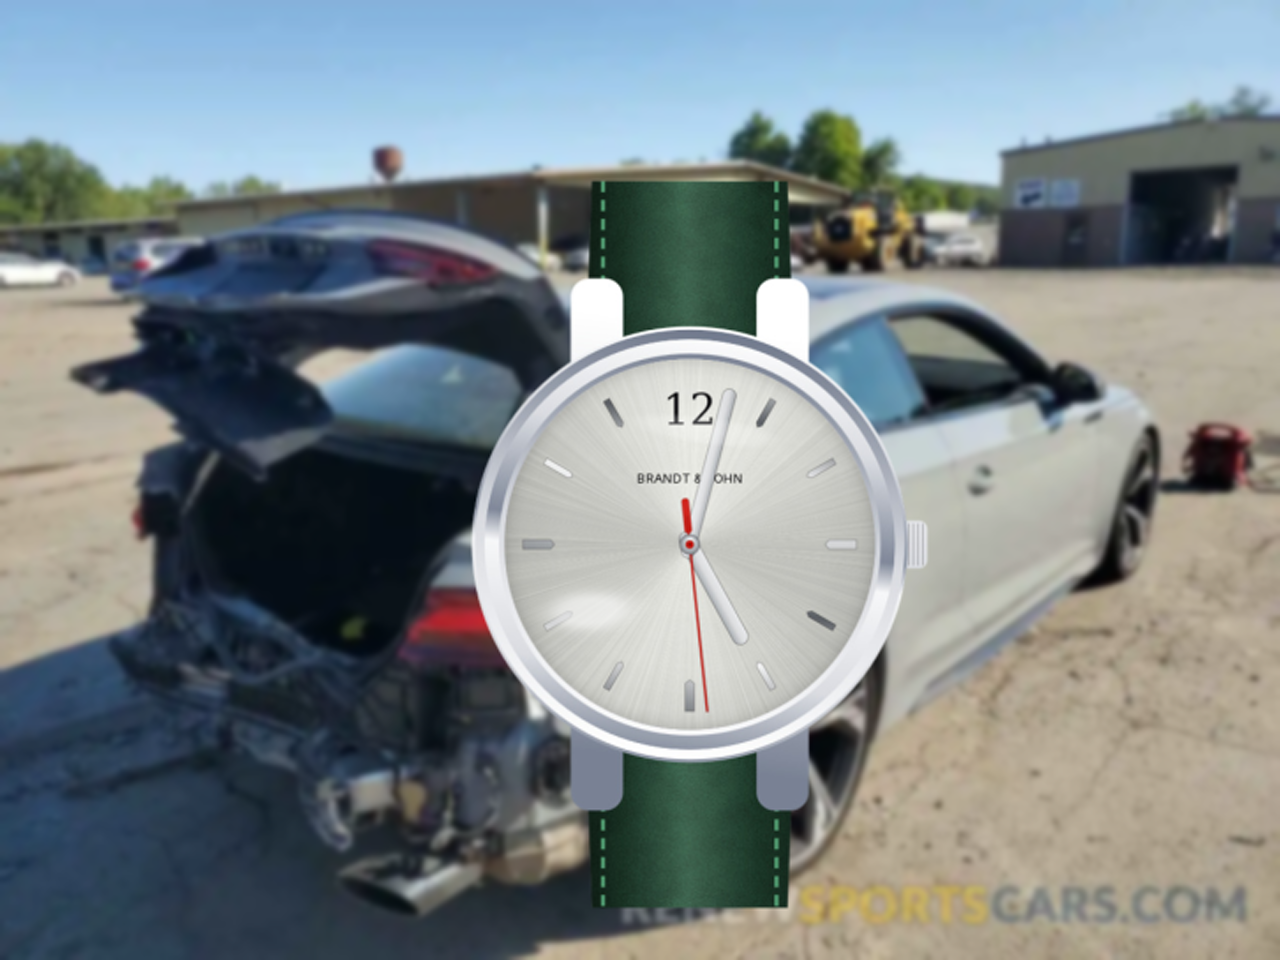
5:02:29
